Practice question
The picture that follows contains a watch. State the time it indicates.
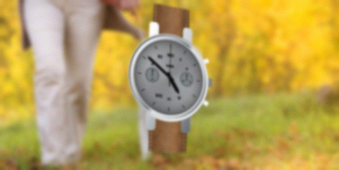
4:51
